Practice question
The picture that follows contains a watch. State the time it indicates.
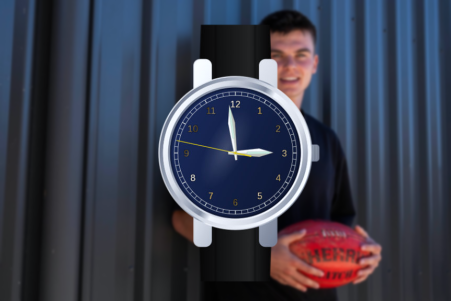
2:58:47
